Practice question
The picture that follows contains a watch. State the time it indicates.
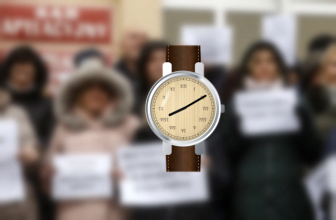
8:10
